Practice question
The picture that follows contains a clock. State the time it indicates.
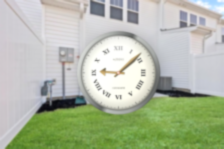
9:08
